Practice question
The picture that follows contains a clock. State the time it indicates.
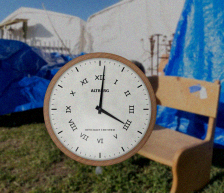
4:01
